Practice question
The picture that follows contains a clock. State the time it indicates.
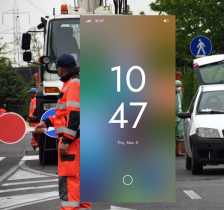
10:47
